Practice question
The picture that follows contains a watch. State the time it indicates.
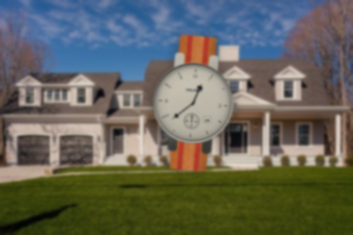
12:38
